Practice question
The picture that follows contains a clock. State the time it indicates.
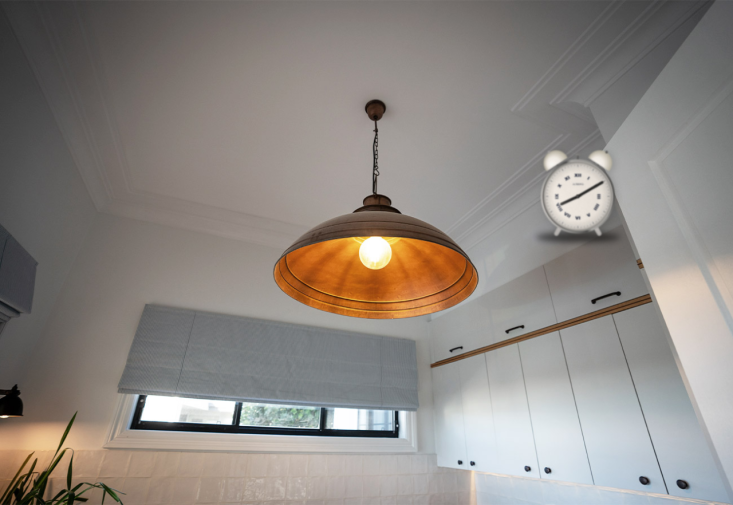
8:10
